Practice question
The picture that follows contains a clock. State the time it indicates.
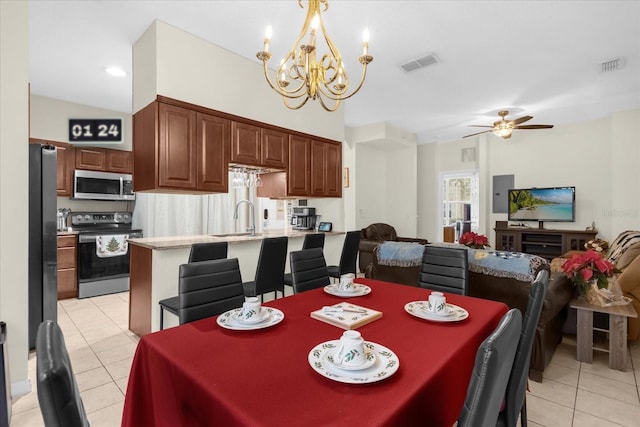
1:24
